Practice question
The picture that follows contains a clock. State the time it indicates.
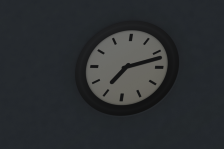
7:12
